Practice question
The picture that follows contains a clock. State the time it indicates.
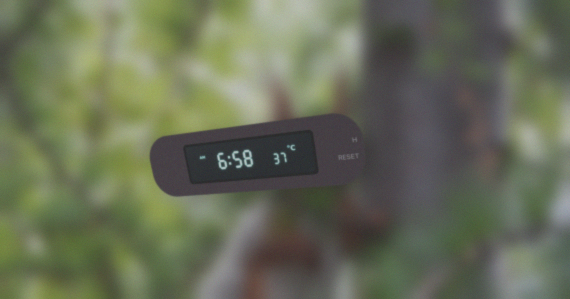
6:58
